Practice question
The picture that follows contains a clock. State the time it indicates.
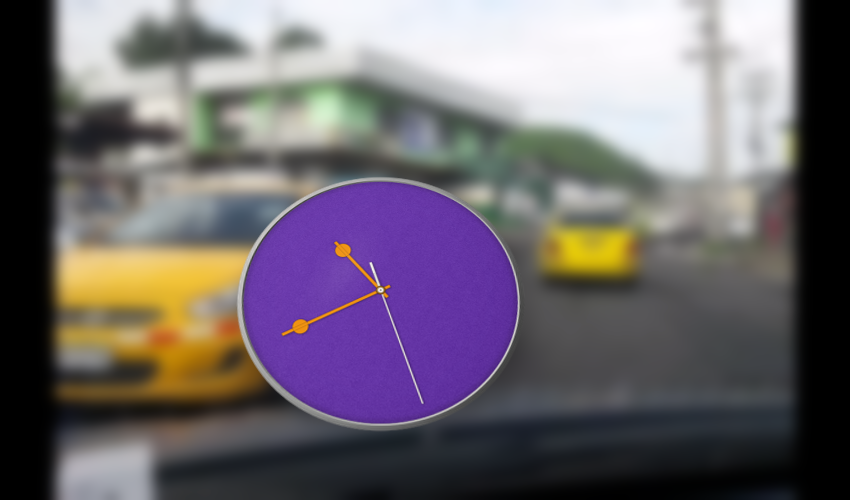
10:40:27
